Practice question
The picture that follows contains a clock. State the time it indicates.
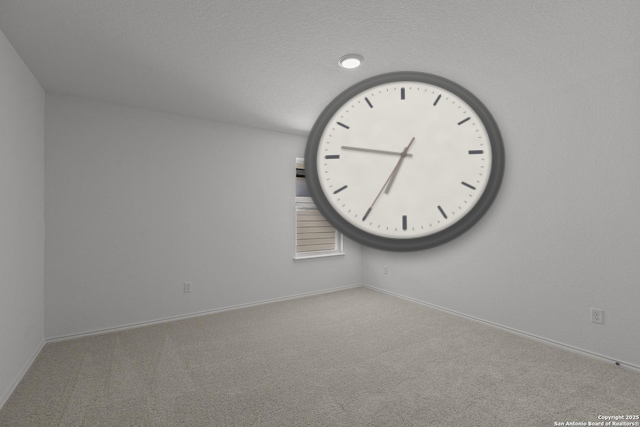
6:46:35
